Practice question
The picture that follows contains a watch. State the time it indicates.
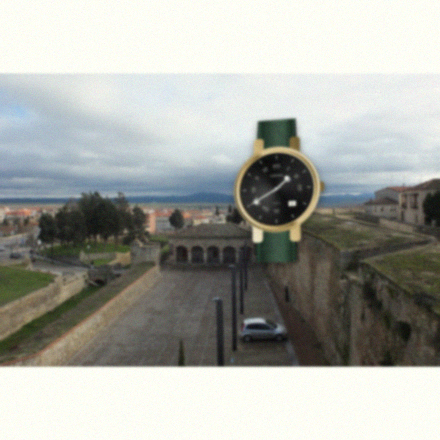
1:40
